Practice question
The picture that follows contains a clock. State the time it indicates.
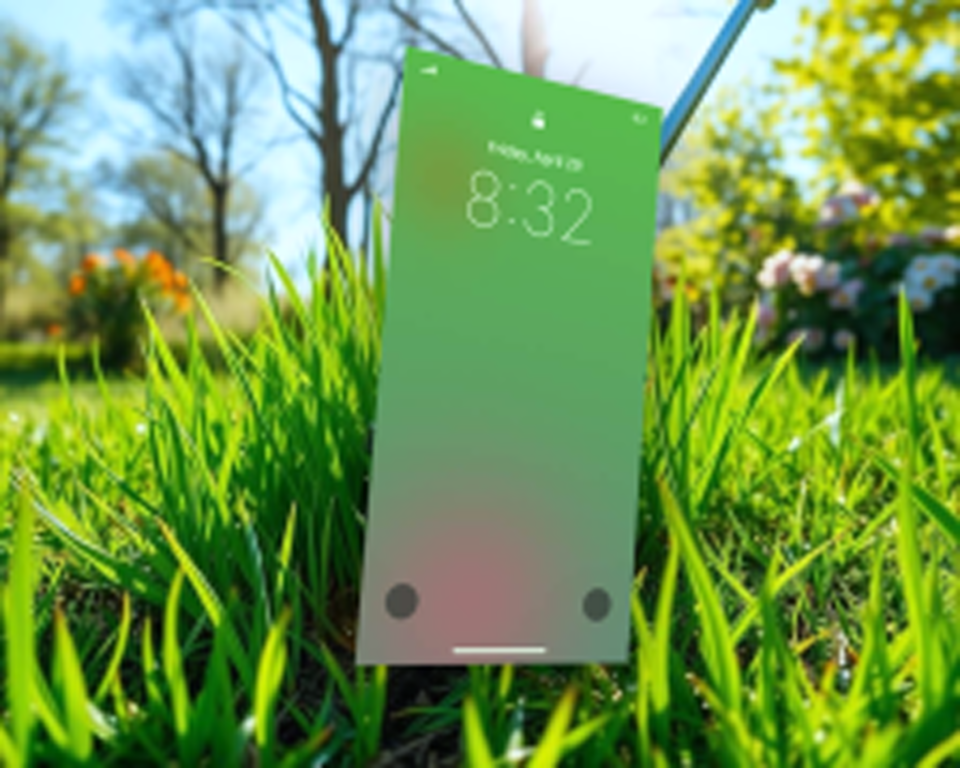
8:32
